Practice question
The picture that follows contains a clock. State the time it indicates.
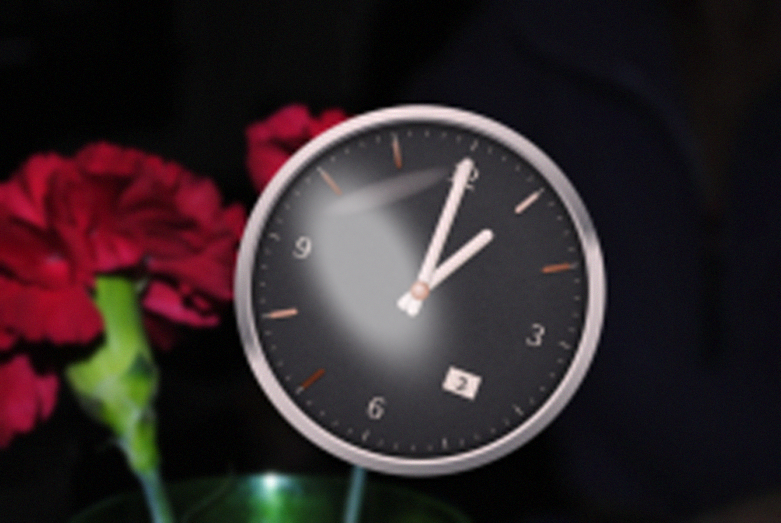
1:00
